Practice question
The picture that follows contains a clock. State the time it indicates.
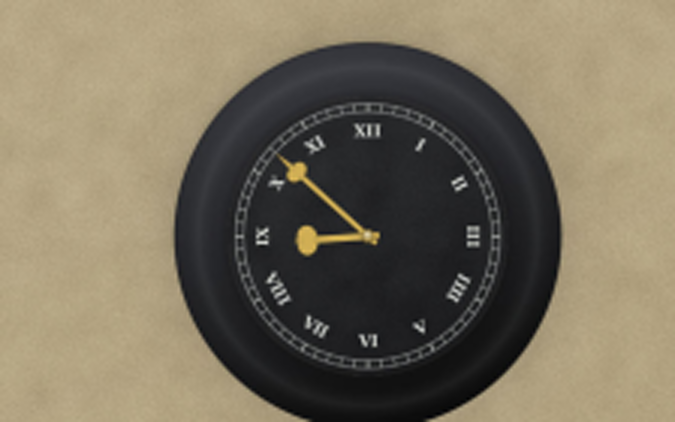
8:52
